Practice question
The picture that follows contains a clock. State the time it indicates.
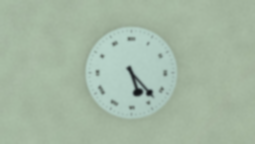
5:23
